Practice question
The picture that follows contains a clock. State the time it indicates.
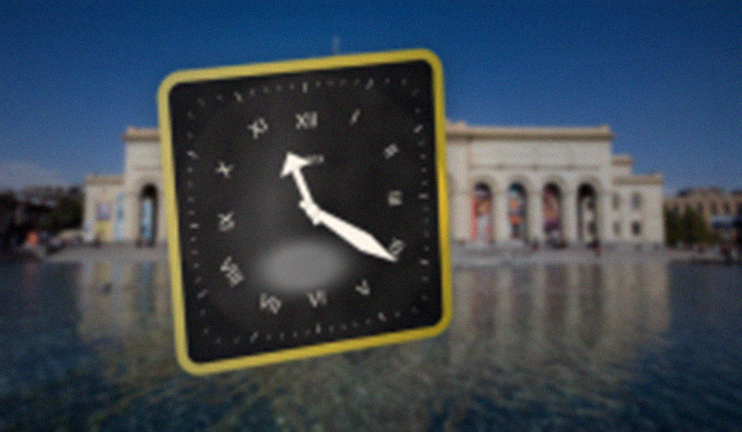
11:21
